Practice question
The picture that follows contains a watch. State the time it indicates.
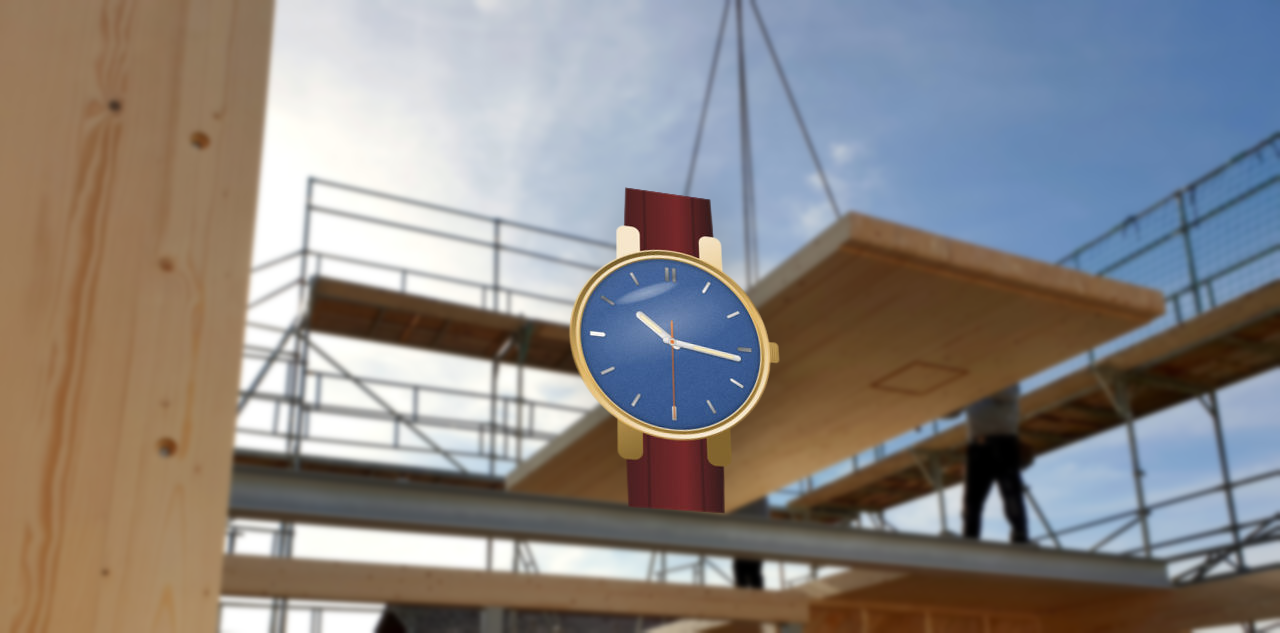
10:16:30
